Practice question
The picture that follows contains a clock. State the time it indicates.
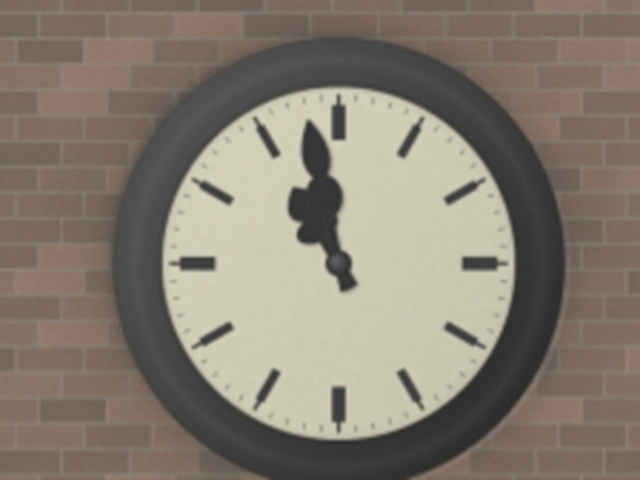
10:58
